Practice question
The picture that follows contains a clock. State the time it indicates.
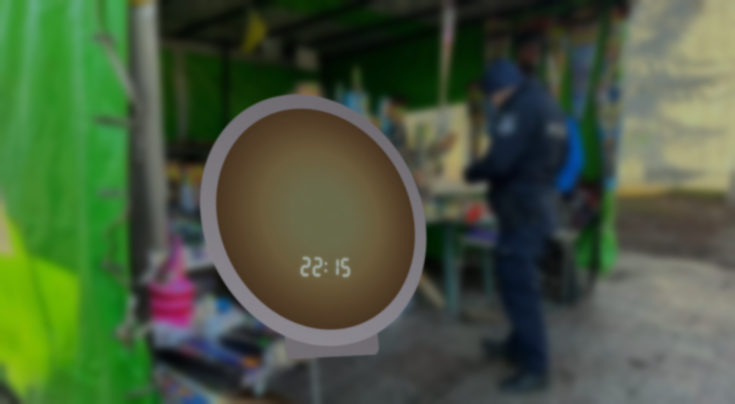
22:15
